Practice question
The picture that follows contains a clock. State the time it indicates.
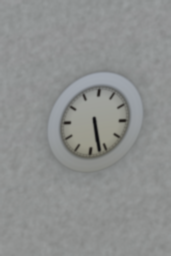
5:27
